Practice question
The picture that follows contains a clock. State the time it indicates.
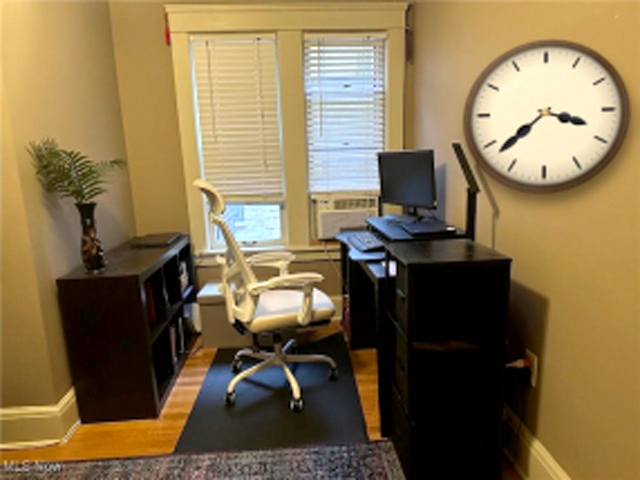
3:38
